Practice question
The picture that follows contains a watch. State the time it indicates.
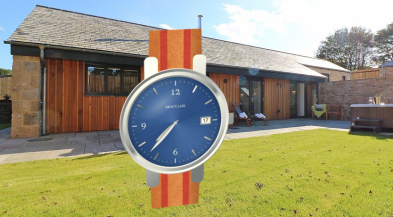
7:37
